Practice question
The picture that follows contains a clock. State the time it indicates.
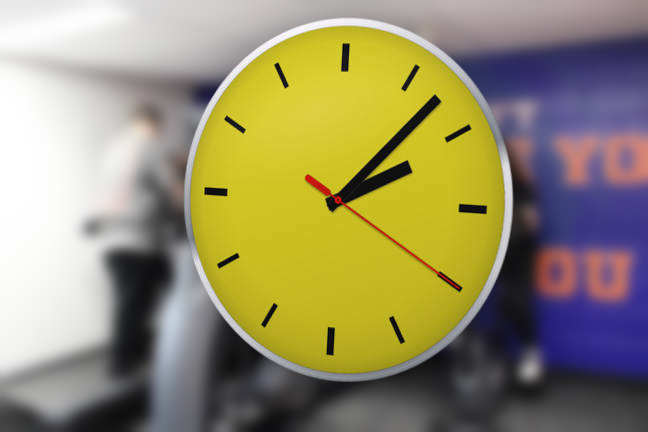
2:07:20
